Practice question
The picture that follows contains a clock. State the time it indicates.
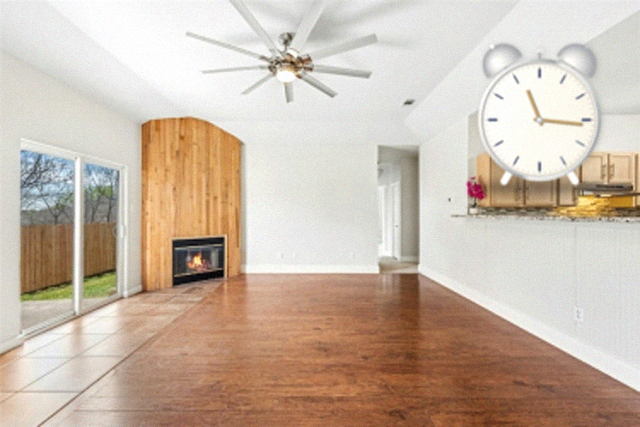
11:16
